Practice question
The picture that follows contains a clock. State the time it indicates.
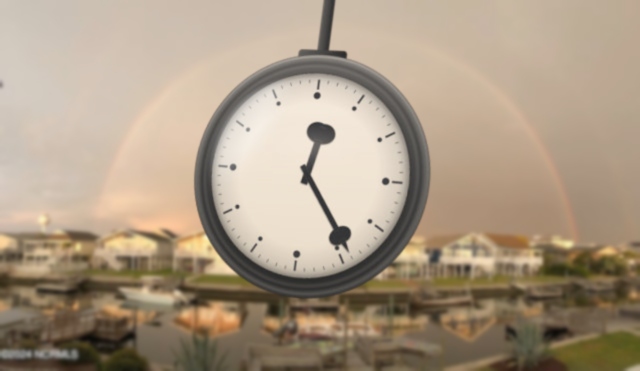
12:24
